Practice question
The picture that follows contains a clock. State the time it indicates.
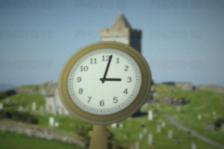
3:02
